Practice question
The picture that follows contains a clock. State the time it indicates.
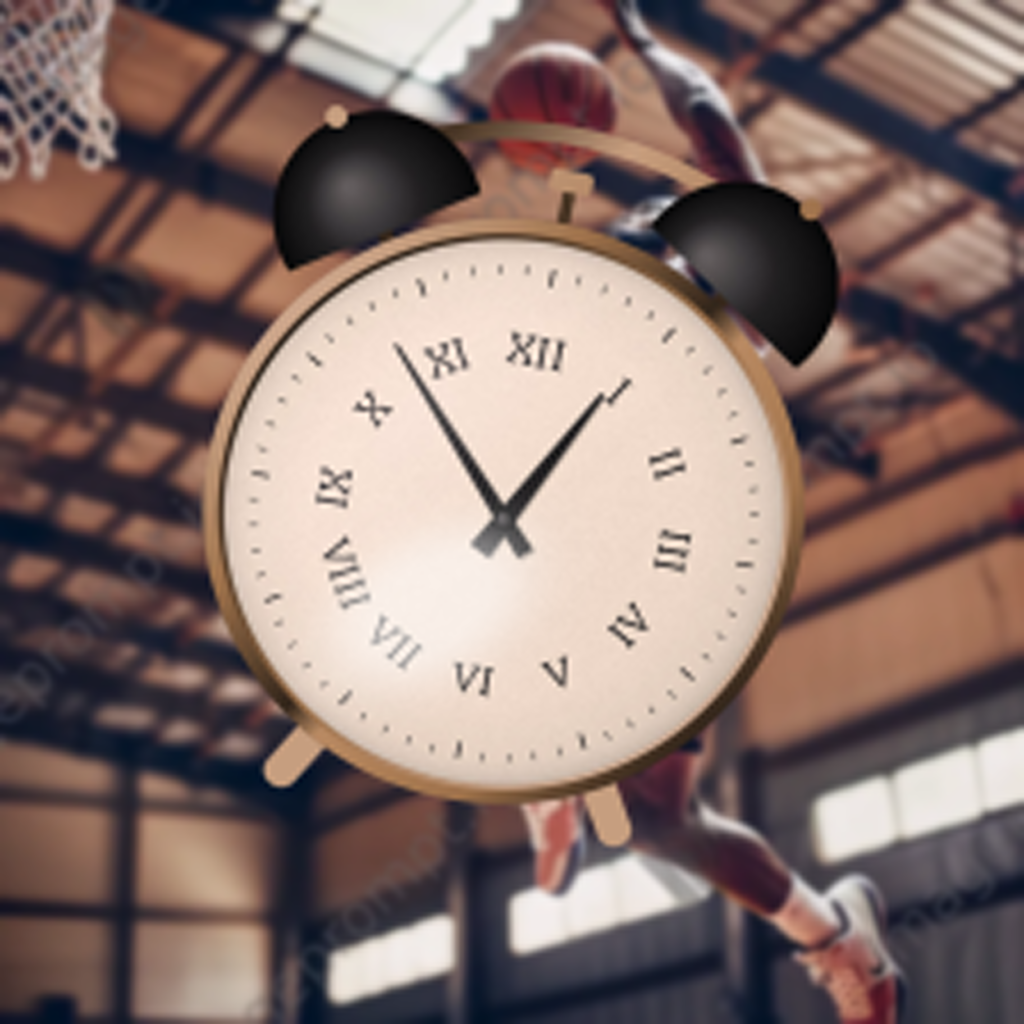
12:53
